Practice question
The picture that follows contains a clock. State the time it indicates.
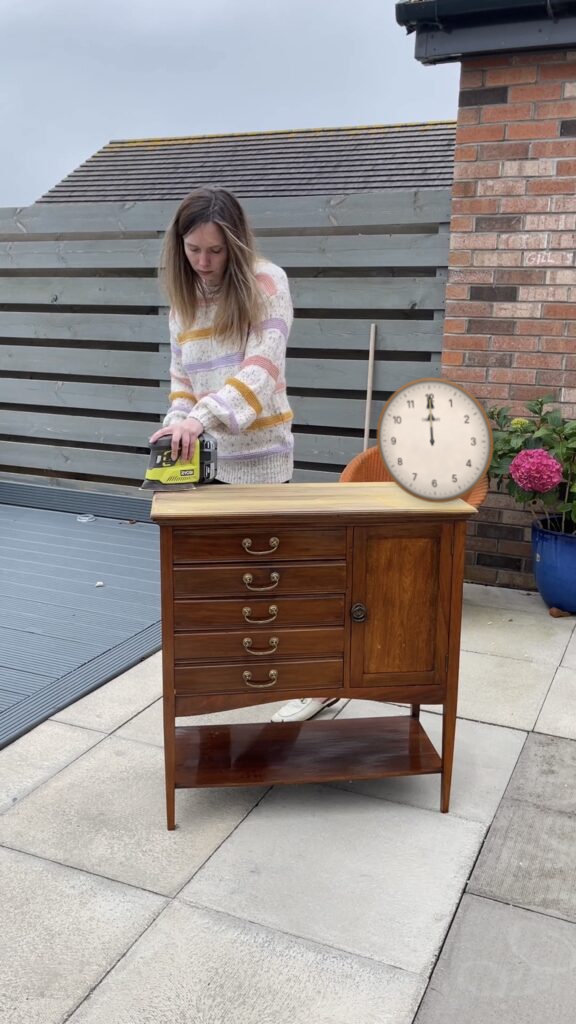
12:00
